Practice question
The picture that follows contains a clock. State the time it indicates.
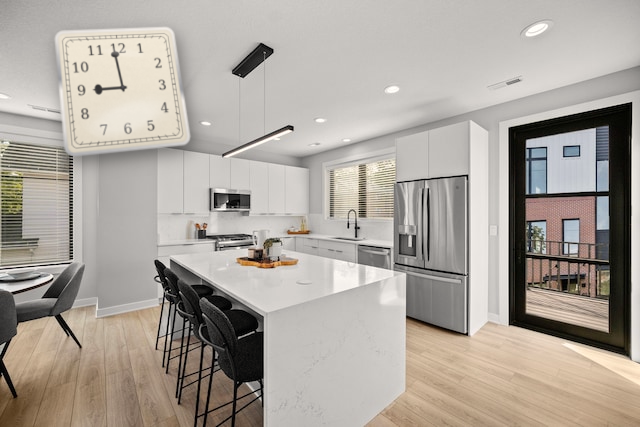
8:59
